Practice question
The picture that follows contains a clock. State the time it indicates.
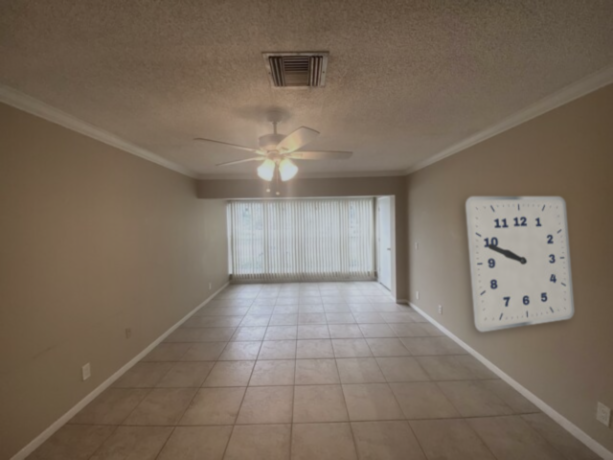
9:49
